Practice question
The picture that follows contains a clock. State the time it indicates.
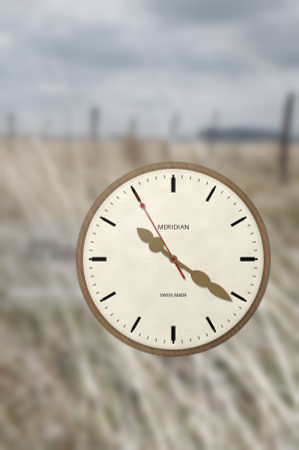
10:20:55
